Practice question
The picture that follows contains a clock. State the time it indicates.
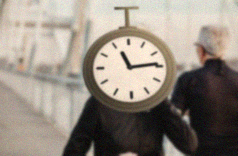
11:14
